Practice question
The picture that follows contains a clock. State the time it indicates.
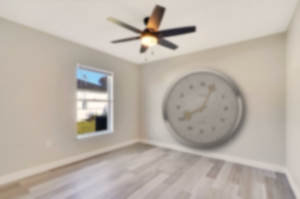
8:04
